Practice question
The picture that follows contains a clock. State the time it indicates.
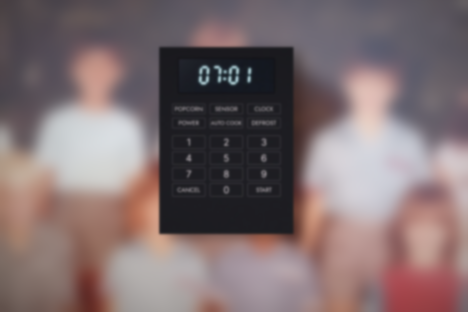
7:01
